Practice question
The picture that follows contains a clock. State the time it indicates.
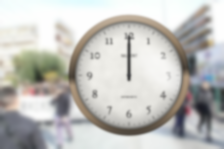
12:00
